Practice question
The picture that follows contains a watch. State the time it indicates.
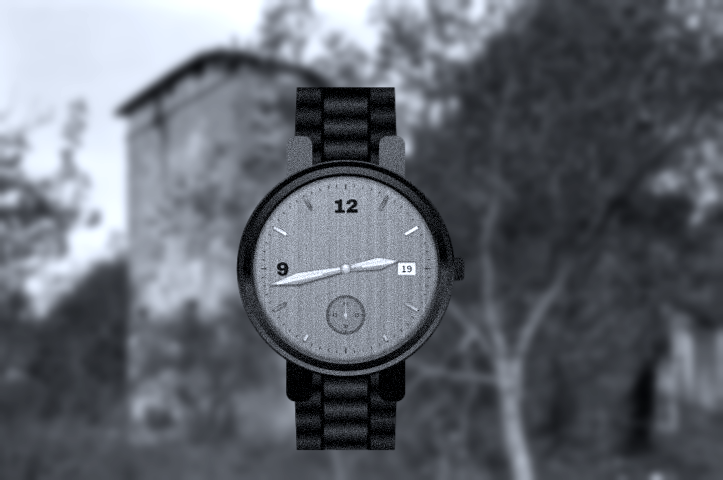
2:43
